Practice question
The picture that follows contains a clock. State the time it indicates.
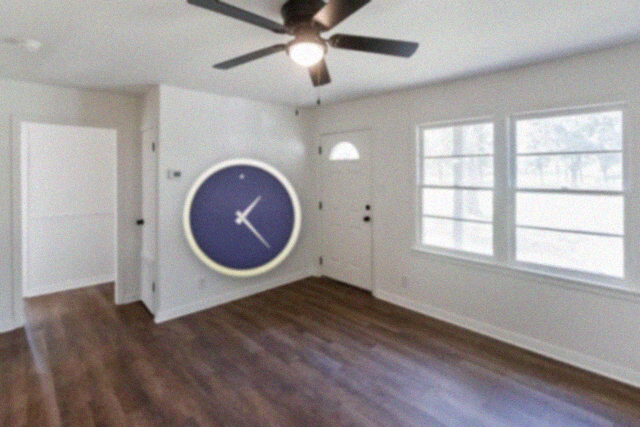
1:23
